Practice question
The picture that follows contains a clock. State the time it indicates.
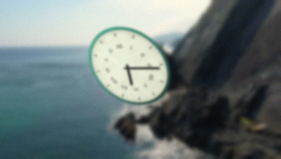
6:16
